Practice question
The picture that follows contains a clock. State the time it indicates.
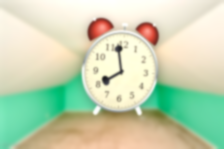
7:58
